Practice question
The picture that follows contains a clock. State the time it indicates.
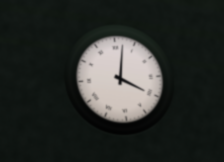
4:02
